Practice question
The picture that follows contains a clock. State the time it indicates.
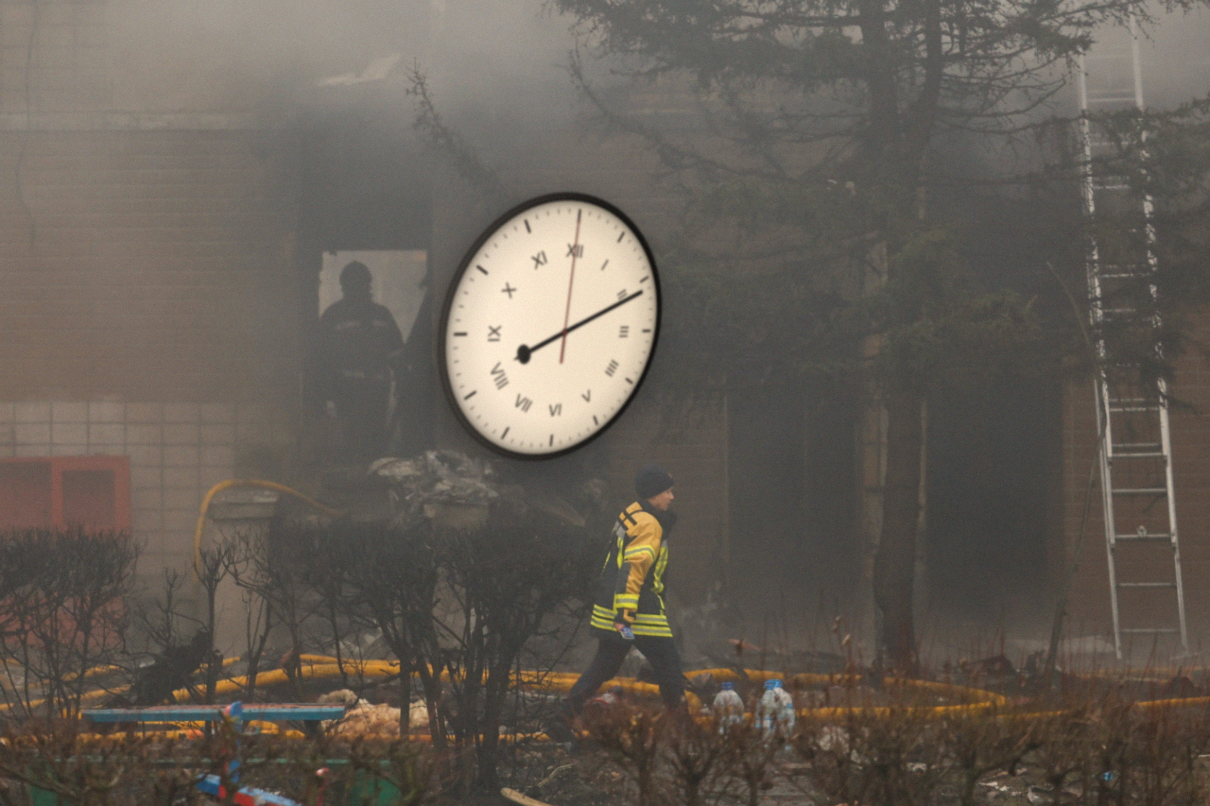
8:11:00
